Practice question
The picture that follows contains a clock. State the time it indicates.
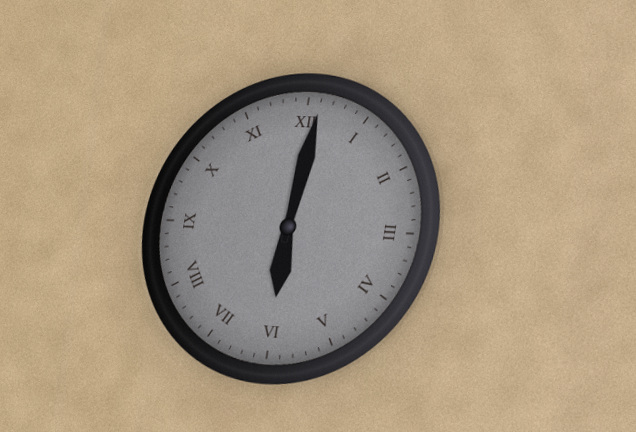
6:01
